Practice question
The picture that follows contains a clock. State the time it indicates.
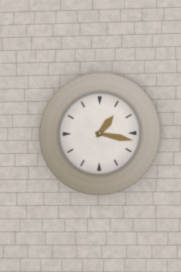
1:17
